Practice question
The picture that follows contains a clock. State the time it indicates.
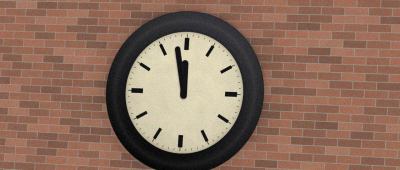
11:58
